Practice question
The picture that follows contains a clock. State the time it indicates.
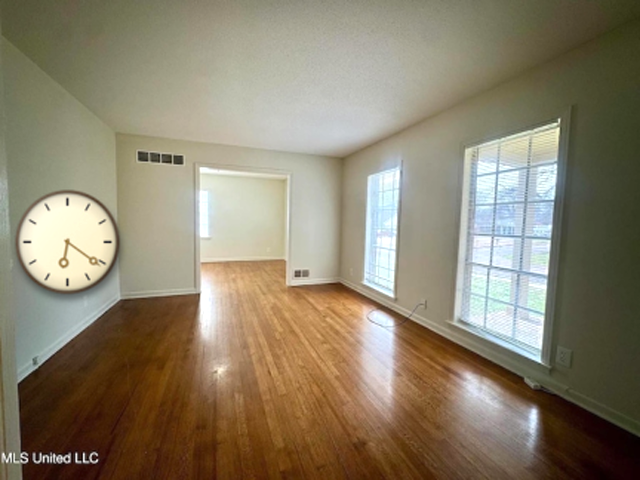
6:21
